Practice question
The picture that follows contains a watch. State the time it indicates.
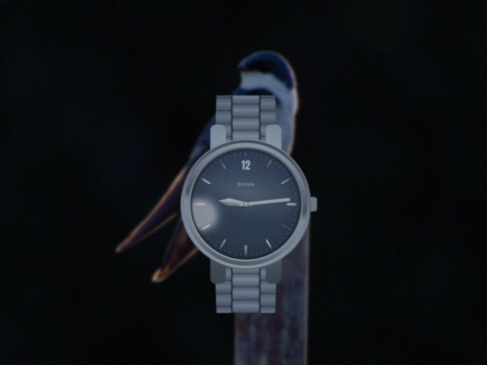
9:14
